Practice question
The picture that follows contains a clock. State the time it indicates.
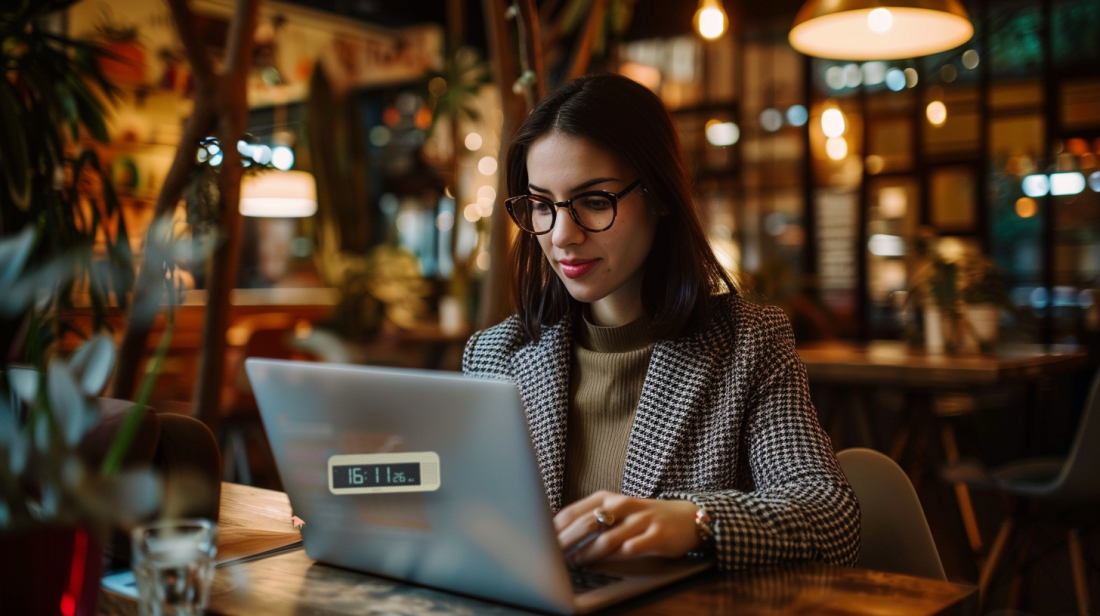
16:11
